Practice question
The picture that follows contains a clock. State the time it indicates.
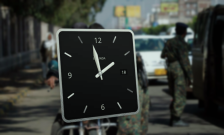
1:58
